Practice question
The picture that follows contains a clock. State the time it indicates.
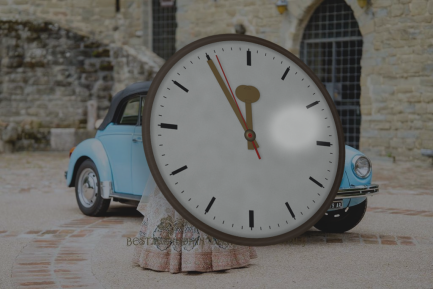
11:54:56
